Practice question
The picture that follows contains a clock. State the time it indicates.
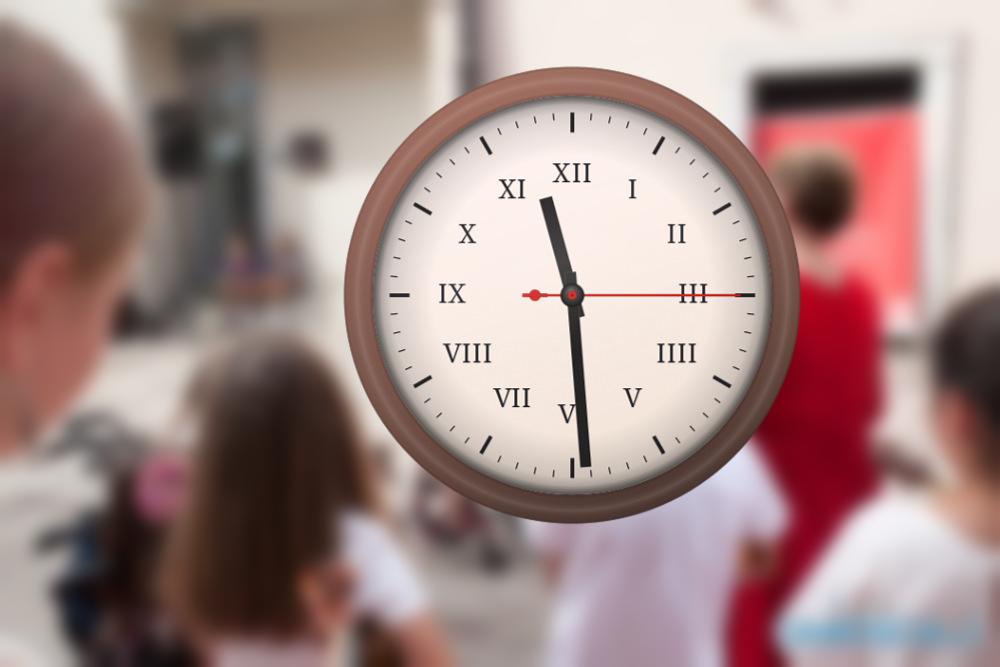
11:29:15
